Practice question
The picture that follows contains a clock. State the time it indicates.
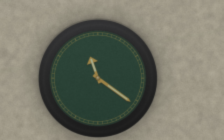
11:21
